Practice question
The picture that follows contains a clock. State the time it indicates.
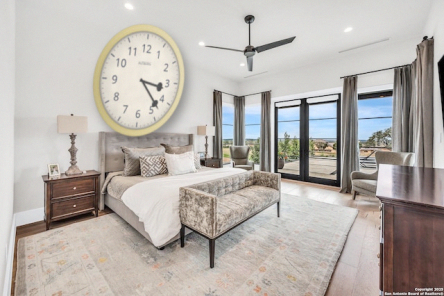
3:23
